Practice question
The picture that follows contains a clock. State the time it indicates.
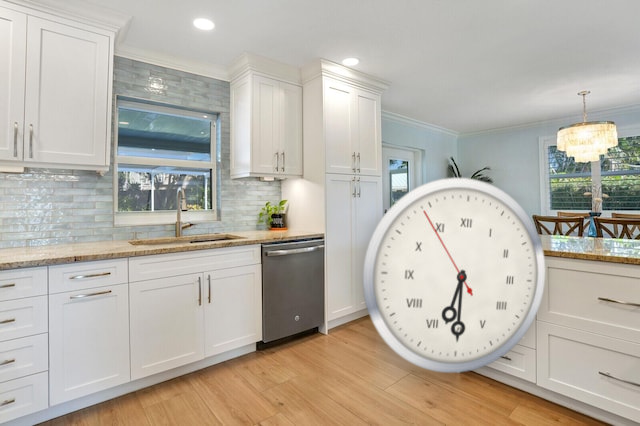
6:29:54
